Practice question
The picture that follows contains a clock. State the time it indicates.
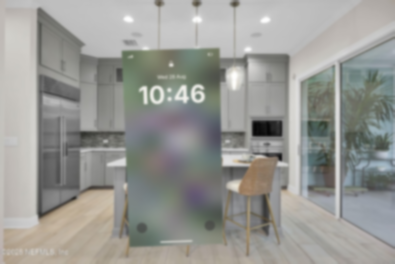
10:46
